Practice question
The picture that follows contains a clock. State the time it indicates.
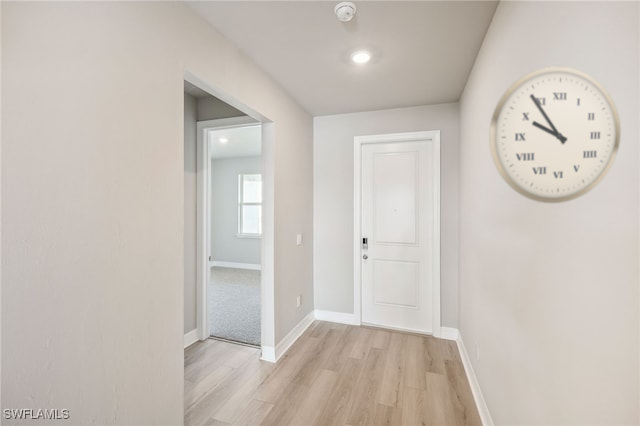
9:54
